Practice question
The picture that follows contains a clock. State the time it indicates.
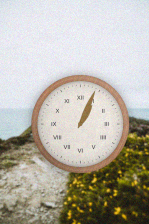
1:04
